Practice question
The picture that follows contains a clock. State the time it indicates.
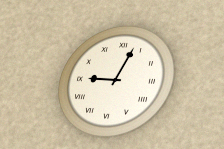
9:03
